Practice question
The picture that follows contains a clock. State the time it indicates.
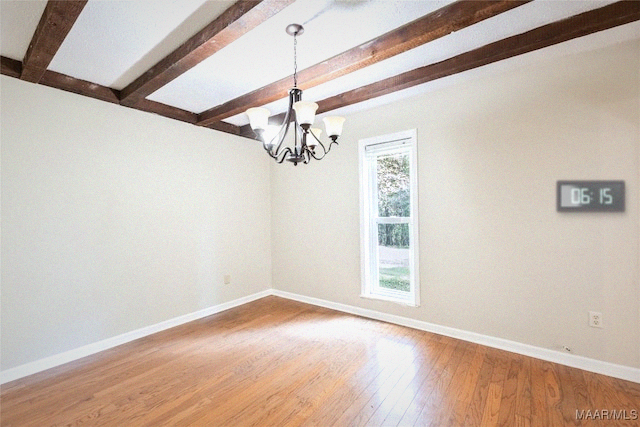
6:15
